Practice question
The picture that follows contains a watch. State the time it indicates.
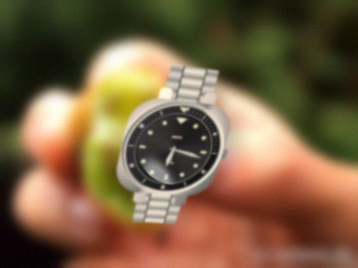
6:17
